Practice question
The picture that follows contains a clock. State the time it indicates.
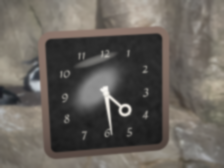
4:29
